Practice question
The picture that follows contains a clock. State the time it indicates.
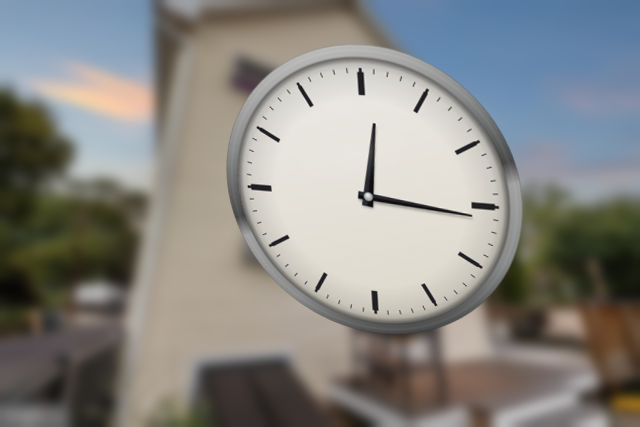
12:16
